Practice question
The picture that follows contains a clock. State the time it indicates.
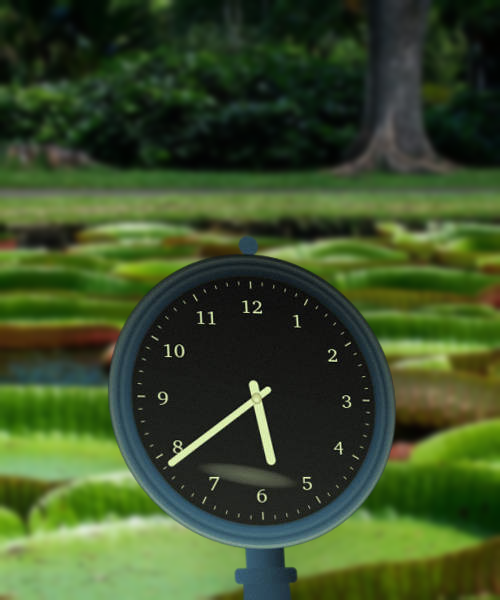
5:39
